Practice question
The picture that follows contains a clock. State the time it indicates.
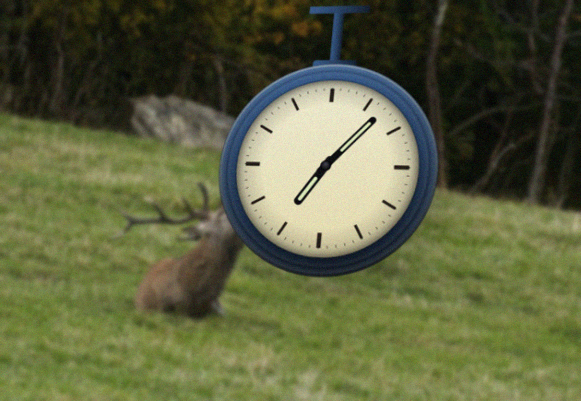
7:07
